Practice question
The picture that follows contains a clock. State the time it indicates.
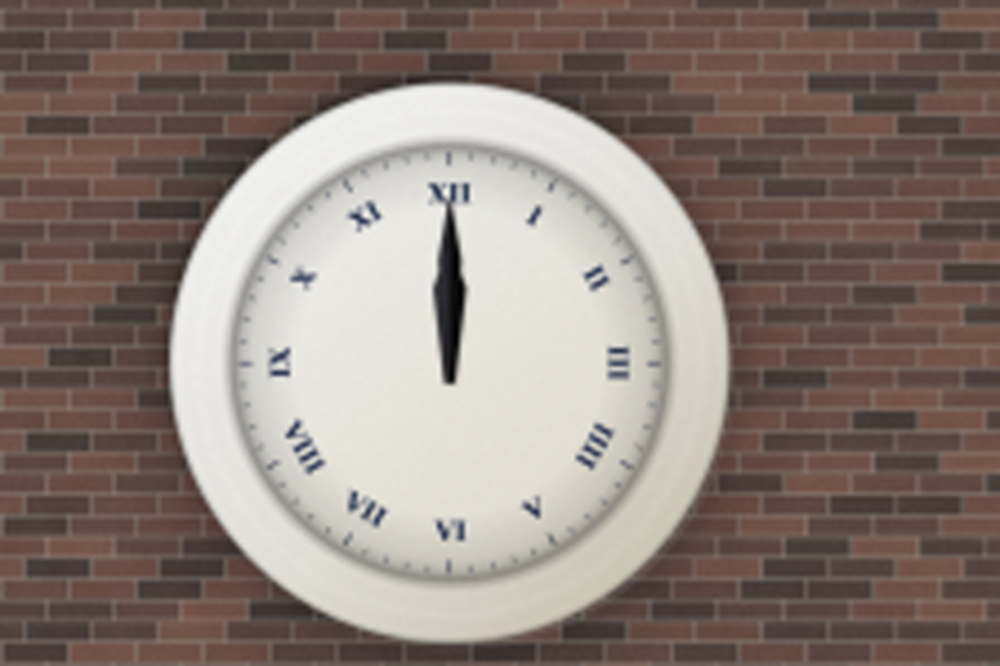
12:00
